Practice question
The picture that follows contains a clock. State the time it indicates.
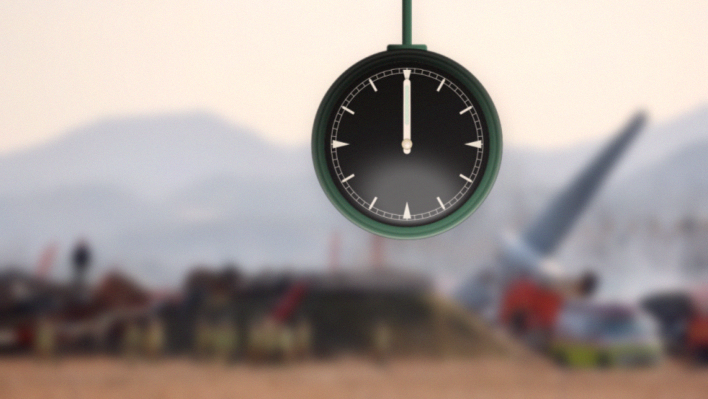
12:00
